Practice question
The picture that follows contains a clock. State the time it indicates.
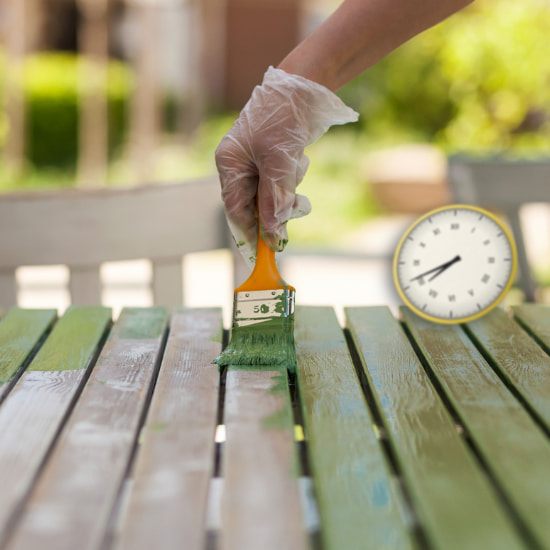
7:41
